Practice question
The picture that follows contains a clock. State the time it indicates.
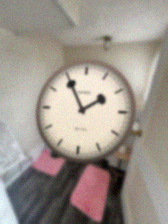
1:55
